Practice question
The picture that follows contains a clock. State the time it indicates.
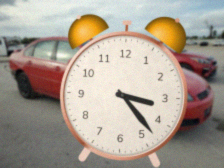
3:23
